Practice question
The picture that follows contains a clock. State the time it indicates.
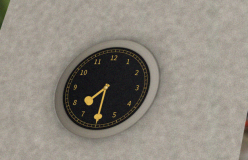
7:30
